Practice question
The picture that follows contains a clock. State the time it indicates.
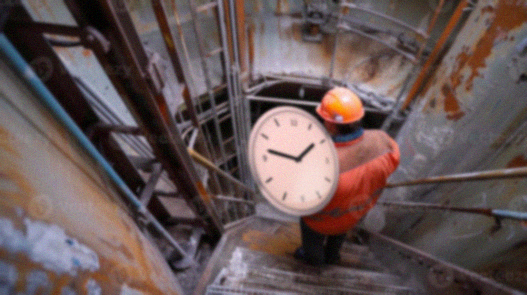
1:47
